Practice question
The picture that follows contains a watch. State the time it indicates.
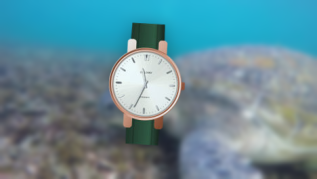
11:34
